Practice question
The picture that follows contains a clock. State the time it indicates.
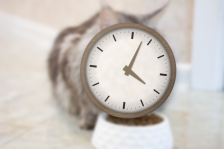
4:03
